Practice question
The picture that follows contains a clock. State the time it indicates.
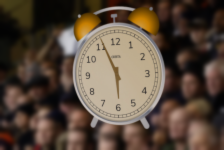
5:56
